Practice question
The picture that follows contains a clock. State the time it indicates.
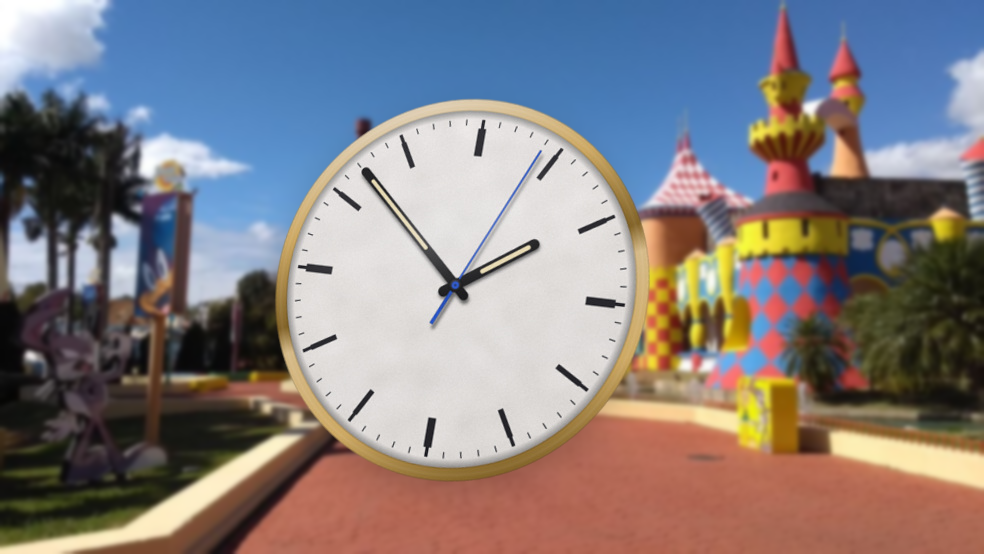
1:52:04
